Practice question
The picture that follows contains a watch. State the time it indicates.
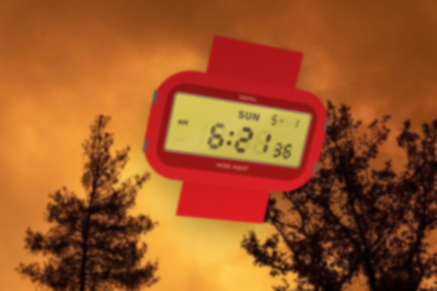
6:21:36
